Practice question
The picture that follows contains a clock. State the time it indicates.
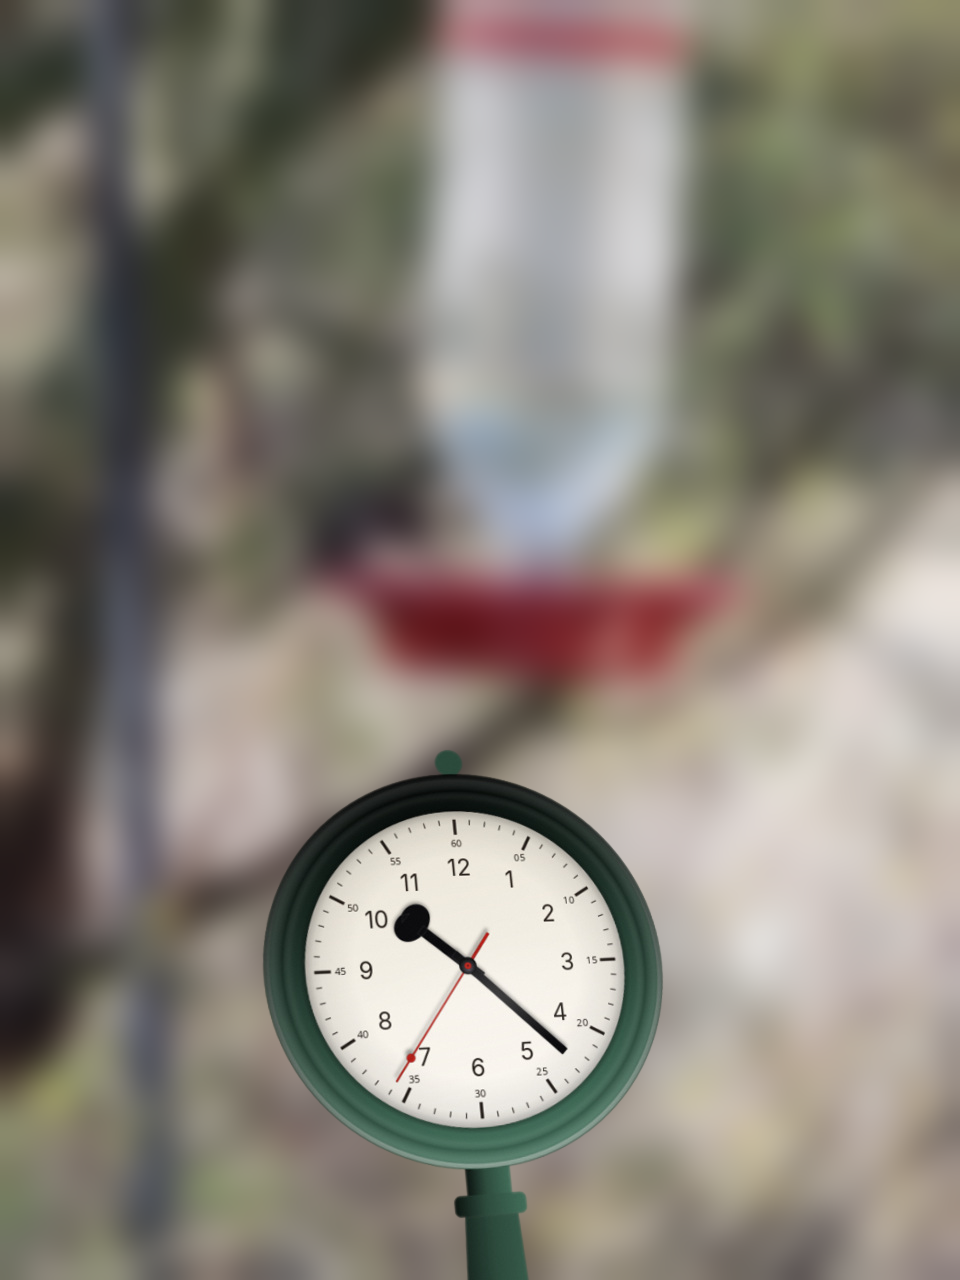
10:22:36
